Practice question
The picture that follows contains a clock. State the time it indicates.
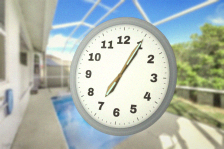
7:05
